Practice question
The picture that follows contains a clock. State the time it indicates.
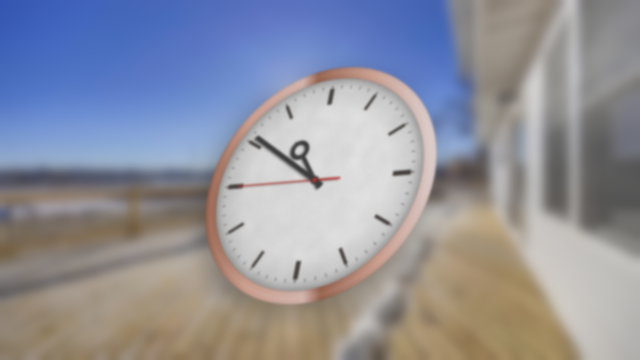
10:50:45
